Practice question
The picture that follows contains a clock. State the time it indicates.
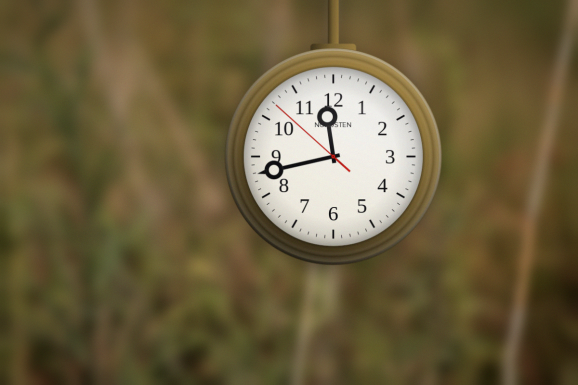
11:42:52
